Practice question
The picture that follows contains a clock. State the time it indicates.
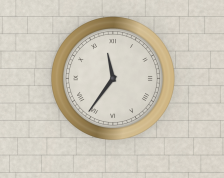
11:36
